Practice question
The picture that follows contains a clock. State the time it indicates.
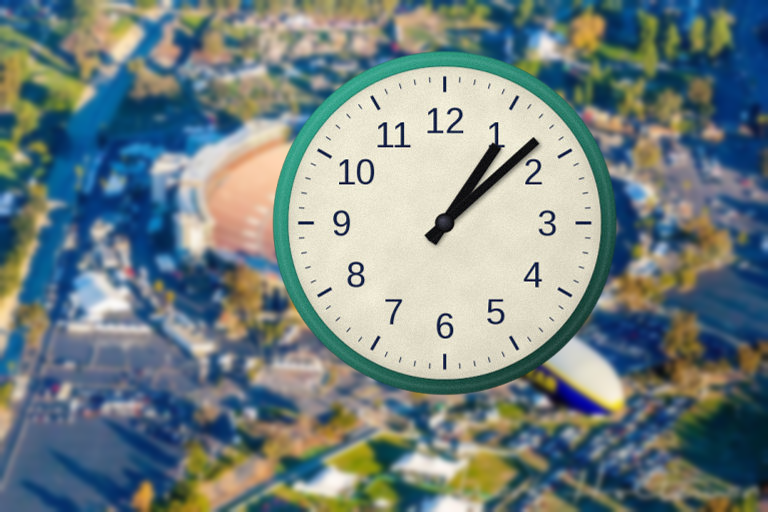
1:08
